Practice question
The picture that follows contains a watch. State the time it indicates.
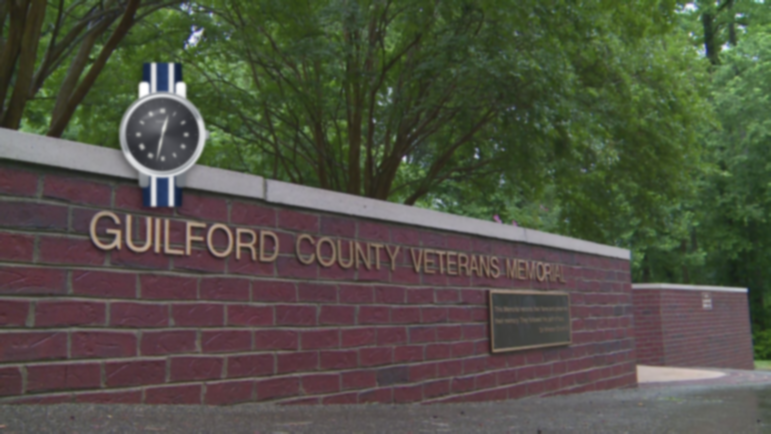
12:32
